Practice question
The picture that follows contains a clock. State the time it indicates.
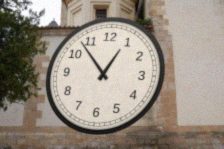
12:53
